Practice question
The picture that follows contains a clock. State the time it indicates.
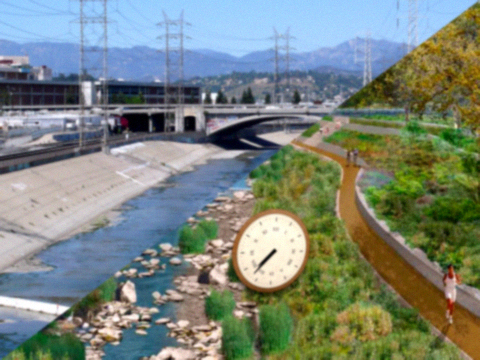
7:37
